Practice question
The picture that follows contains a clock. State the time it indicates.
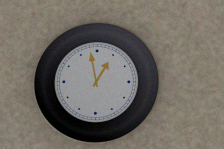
12:58
